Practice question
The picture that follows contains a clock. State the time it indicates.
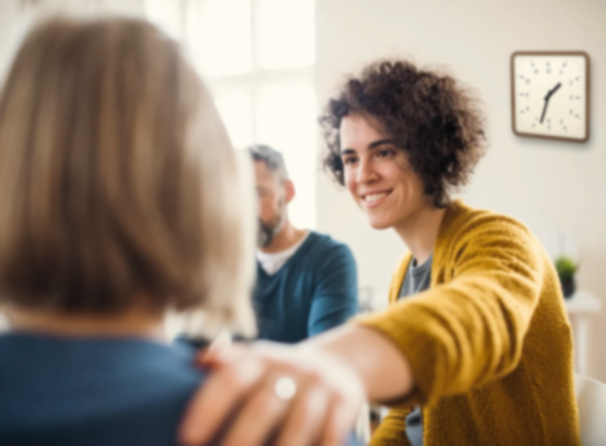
1:33
